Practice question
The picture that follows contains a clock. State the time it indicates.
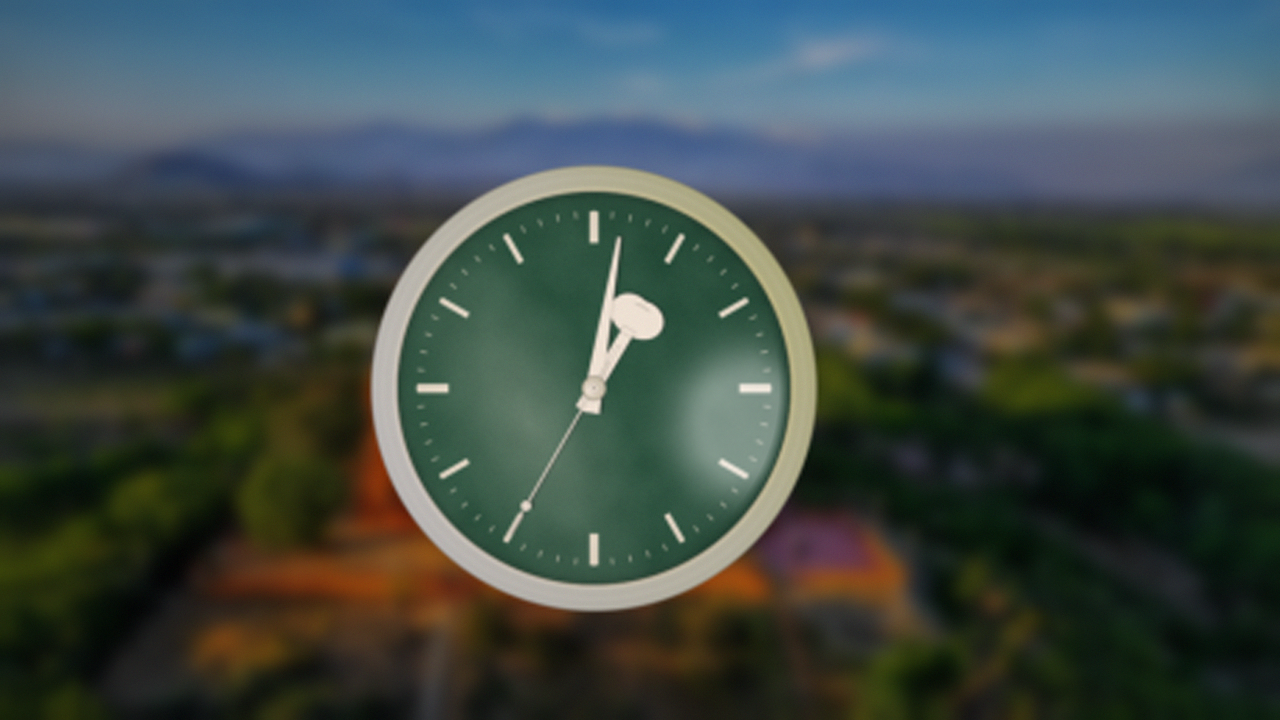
1:01:35
